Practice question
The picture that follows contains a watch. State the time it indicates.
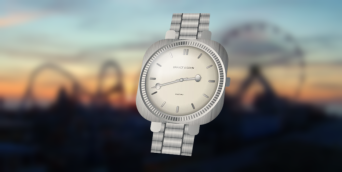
2:42
